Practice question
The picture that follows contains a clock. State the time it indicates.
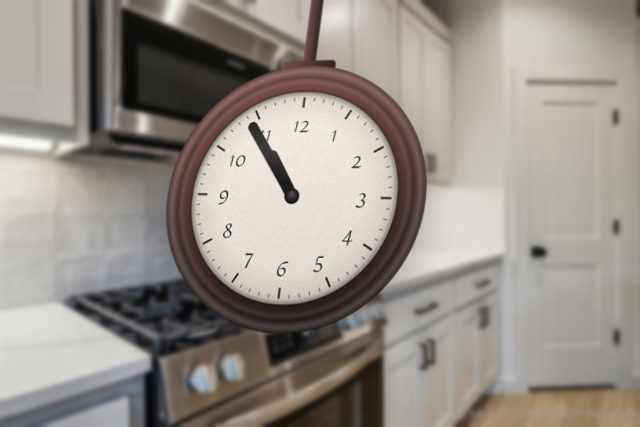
10:54
